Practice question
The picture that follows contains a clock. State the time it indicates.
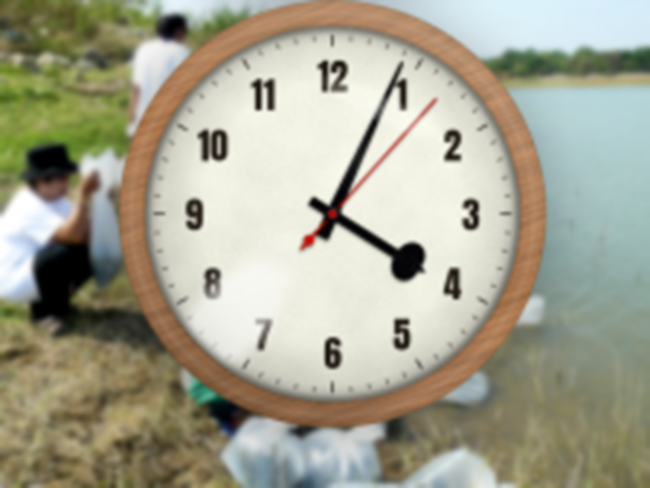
4:04:07
